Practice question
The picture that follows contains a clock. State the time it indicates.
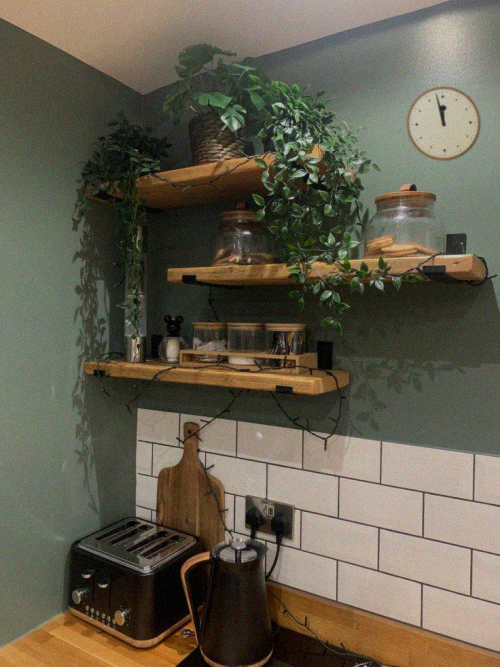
11:58
